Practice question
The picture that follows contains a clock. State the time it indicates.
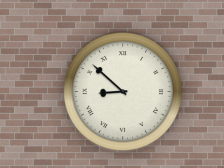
8:52
